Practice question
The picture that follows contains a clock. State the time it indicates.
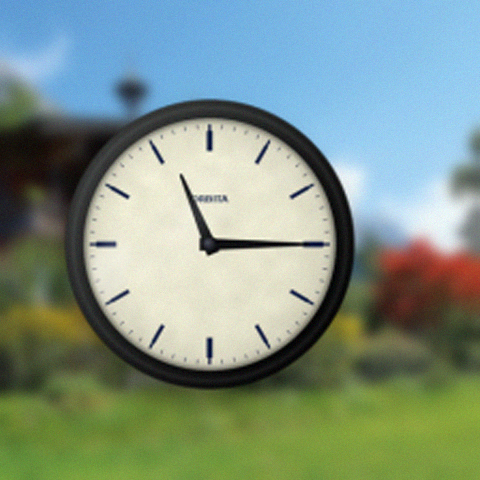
11:15
